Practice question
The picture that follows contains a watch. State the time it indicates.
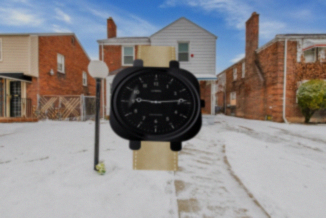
9:14
